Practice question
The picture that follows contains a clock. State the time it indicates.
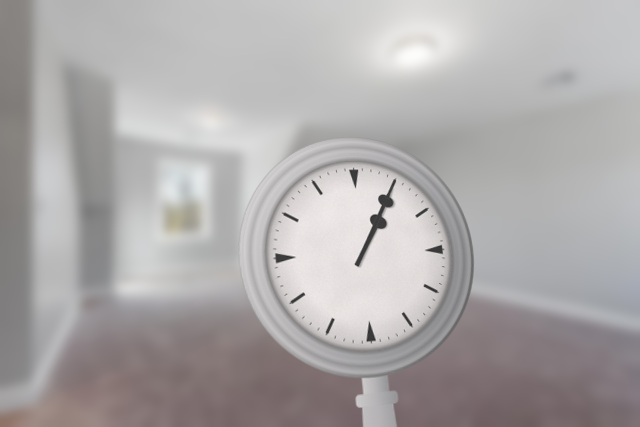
1:05
